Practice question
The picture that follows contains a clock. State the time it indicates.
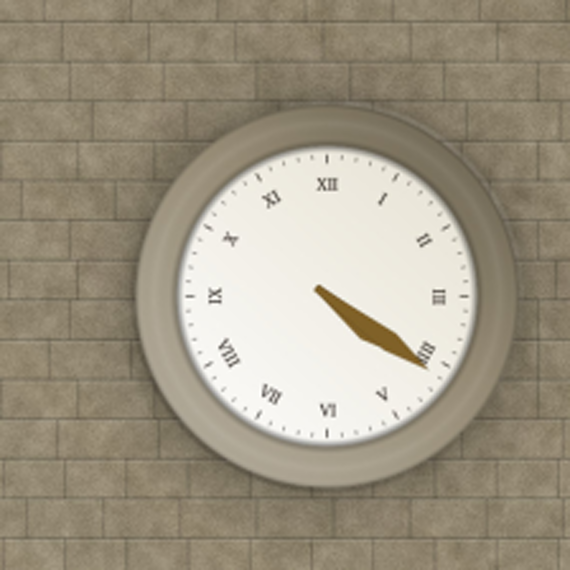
4:21
